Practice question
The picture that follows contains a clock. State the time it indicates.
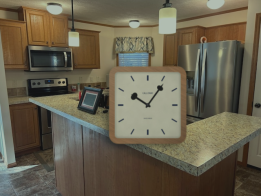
10:06
